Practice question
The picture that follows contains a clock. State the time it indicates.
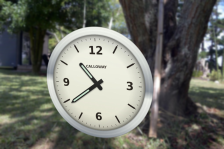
10:39
